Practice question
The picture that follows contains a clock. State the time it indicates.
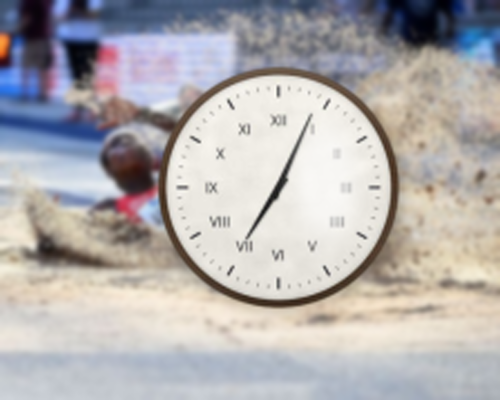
7:04
